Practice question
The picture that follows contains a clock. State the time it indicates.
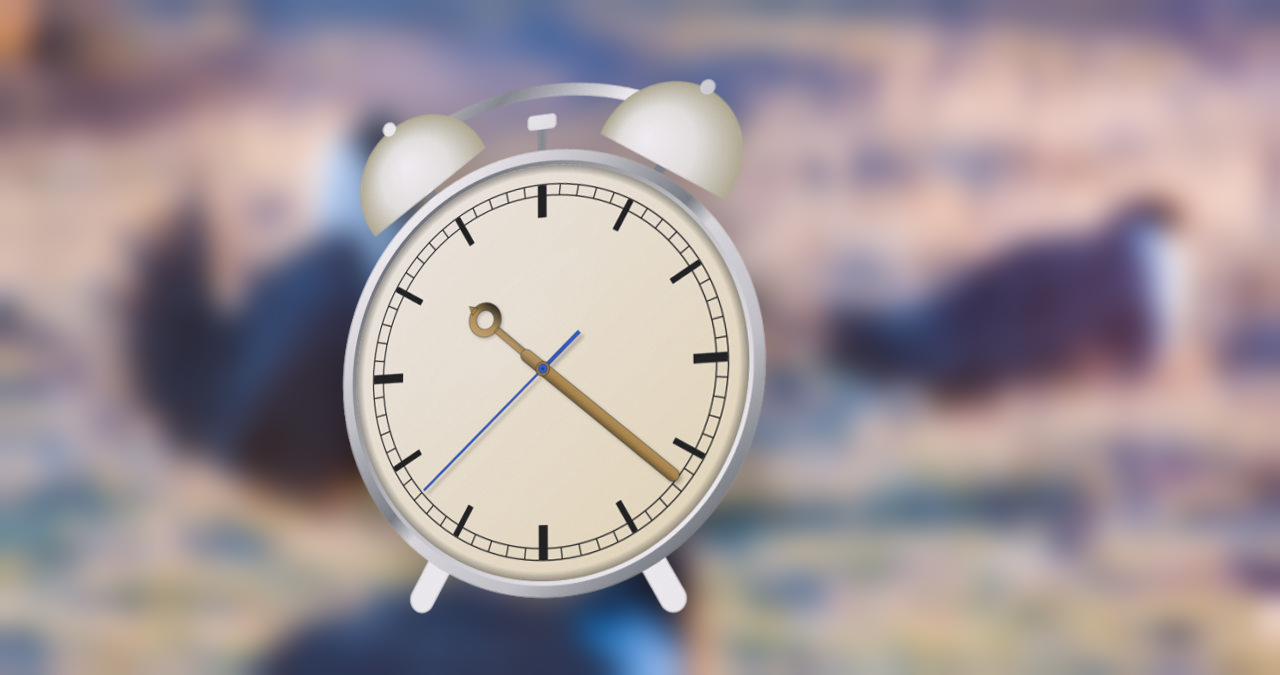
10:21:38
